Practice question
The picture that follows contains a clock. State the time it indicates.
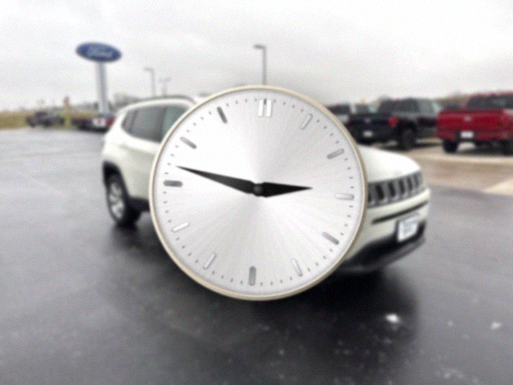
2:47
